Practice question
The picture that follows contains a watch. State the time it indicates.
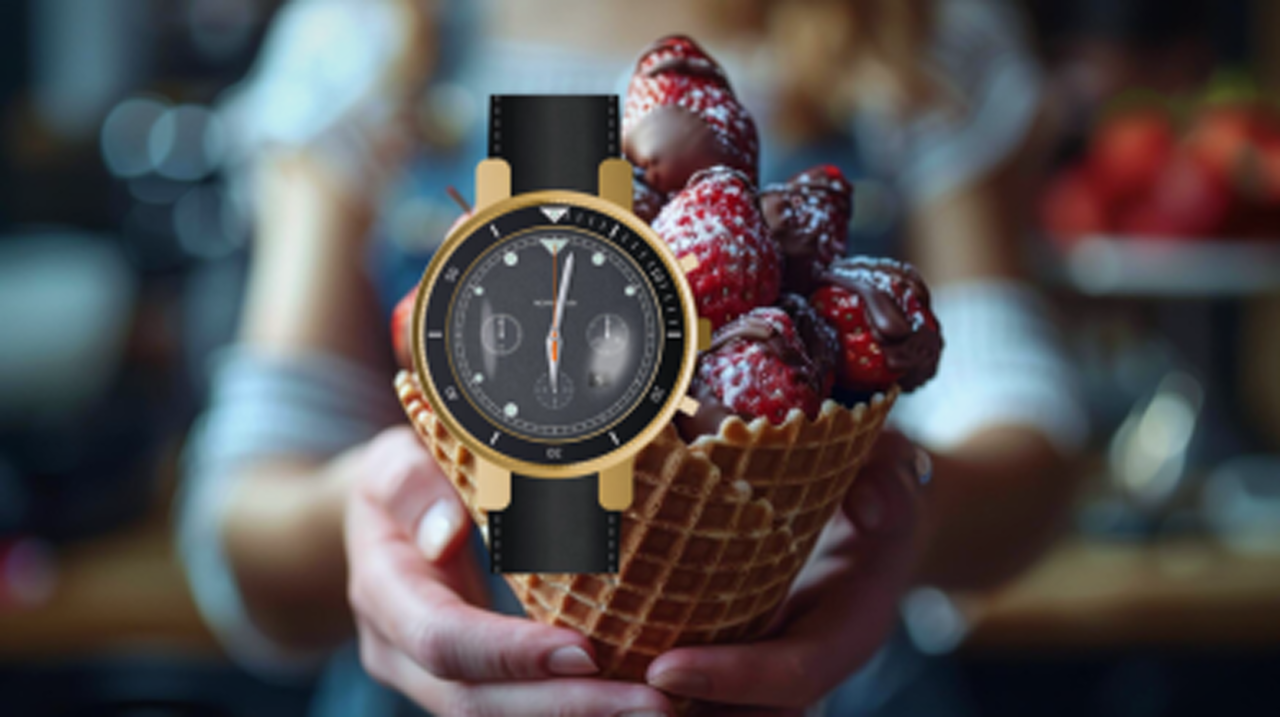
6:02
